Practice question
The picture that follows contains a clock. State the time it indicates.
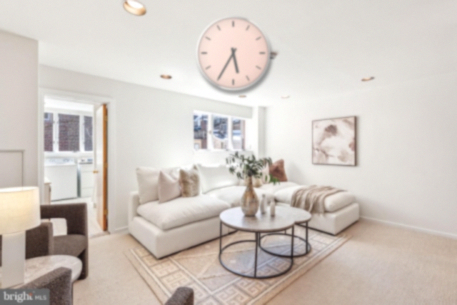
5:35
